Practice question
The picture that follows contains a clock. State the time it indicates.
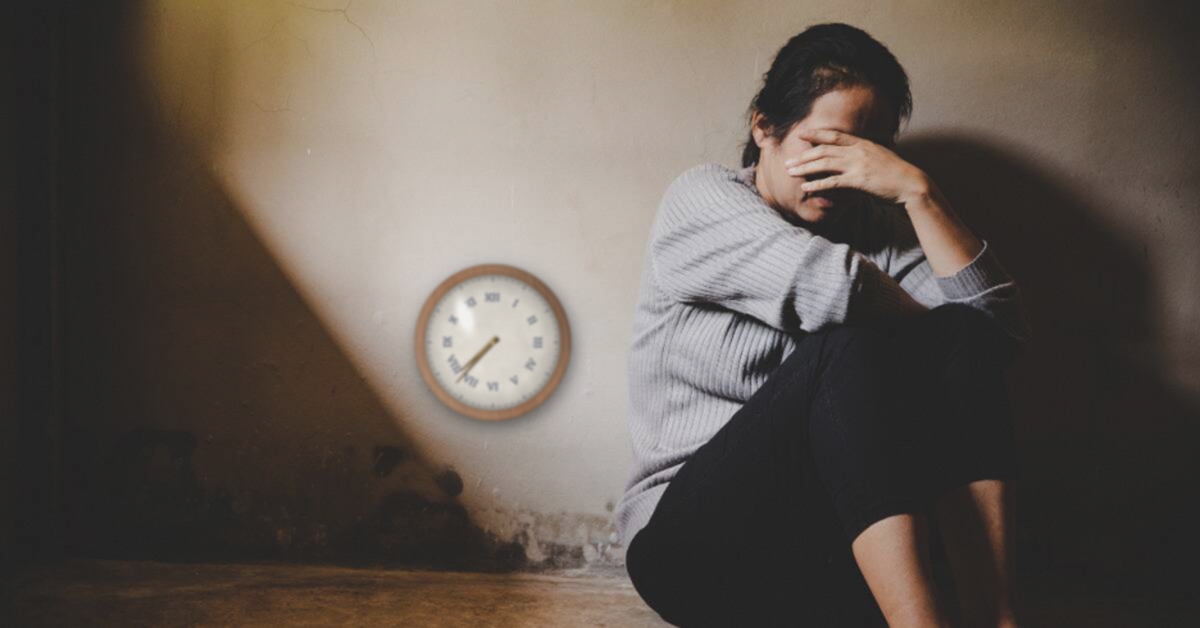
7:37
